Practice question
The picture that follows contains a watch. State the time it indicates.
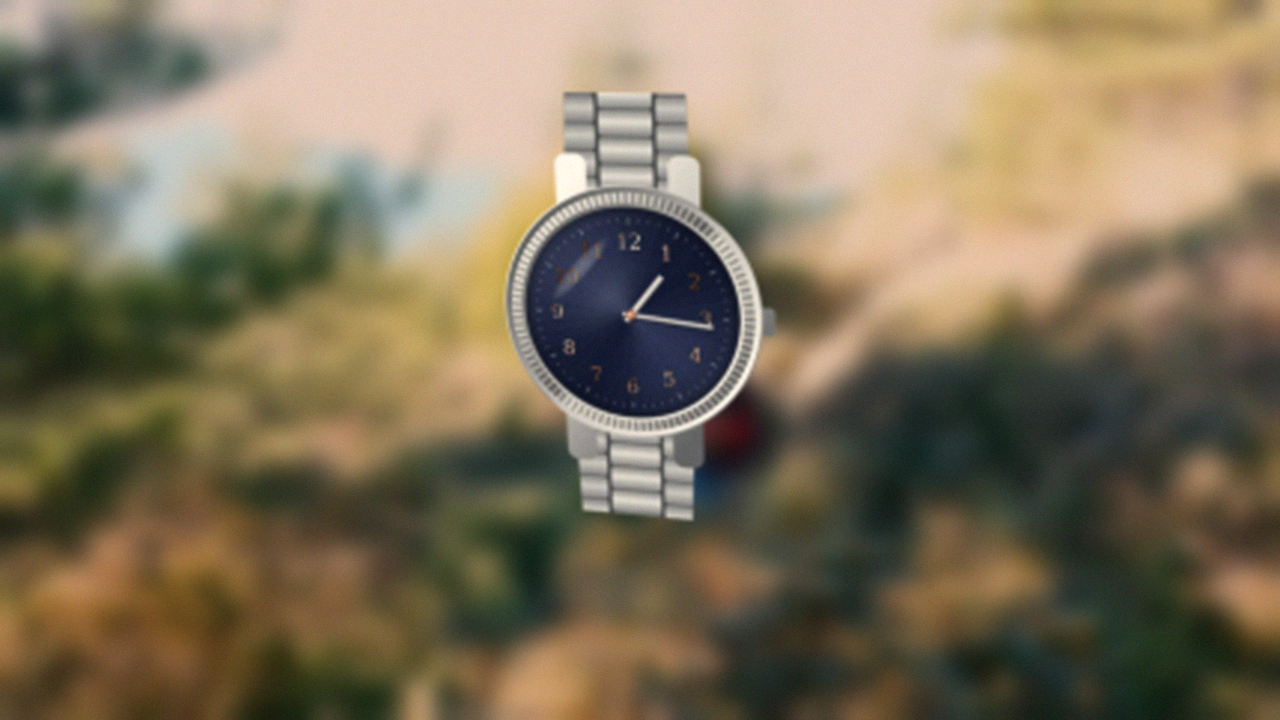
1:16
